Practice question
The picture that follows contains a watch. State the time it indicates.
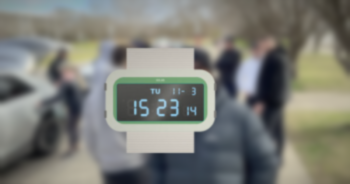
15:23:14
